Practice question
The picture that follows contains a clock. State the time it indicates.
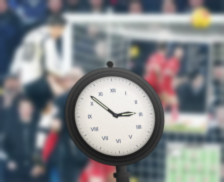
2:52
